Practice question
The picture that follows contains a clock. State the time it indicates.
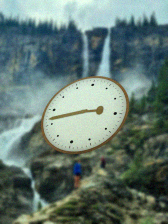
2:42
